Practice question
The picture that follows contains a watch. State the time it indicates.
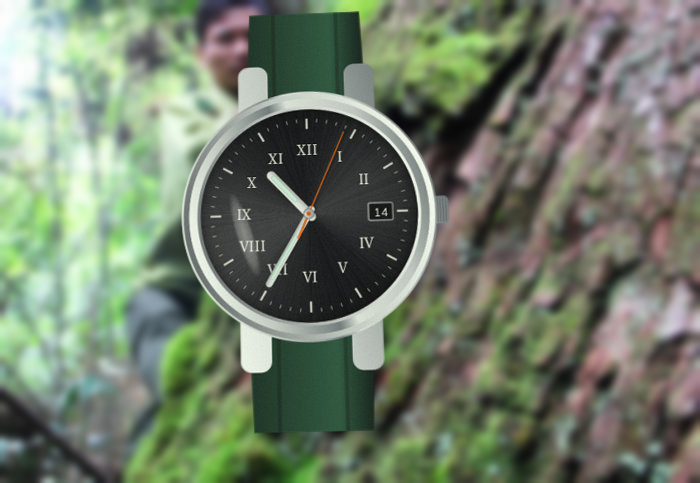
10:35:04
